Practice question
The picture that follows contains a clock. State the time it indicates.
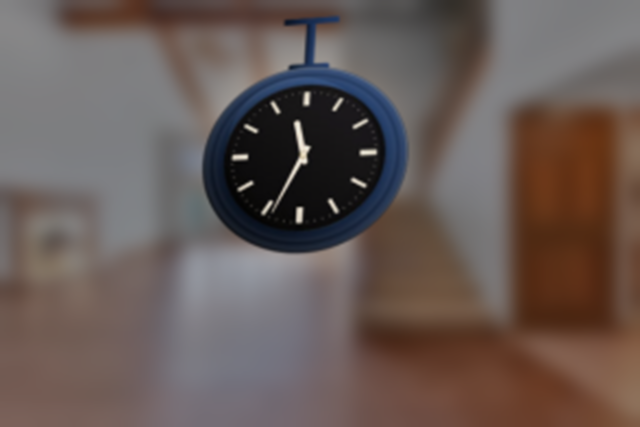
11:34
